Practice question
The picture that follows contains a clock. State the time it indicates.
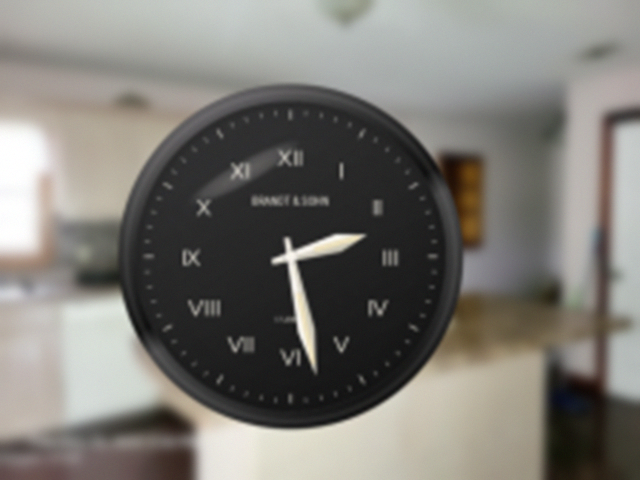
2:28
